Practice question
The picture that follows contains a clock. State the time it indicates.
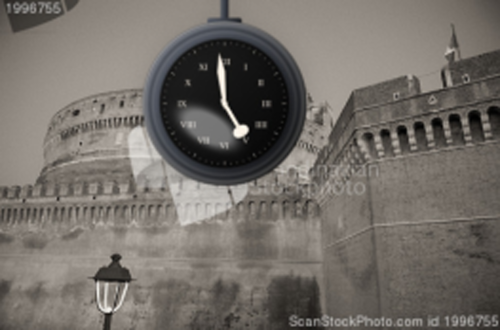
4:59
